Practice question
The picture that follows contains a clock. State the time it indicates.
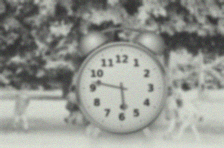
5:47
